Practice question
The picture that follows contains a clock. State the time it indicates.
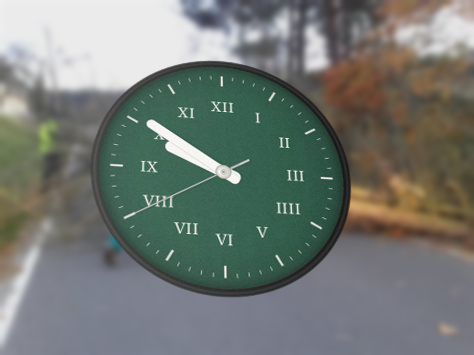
9:50:40
